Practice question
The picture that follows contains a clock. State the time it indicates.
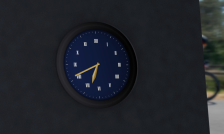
6:41
